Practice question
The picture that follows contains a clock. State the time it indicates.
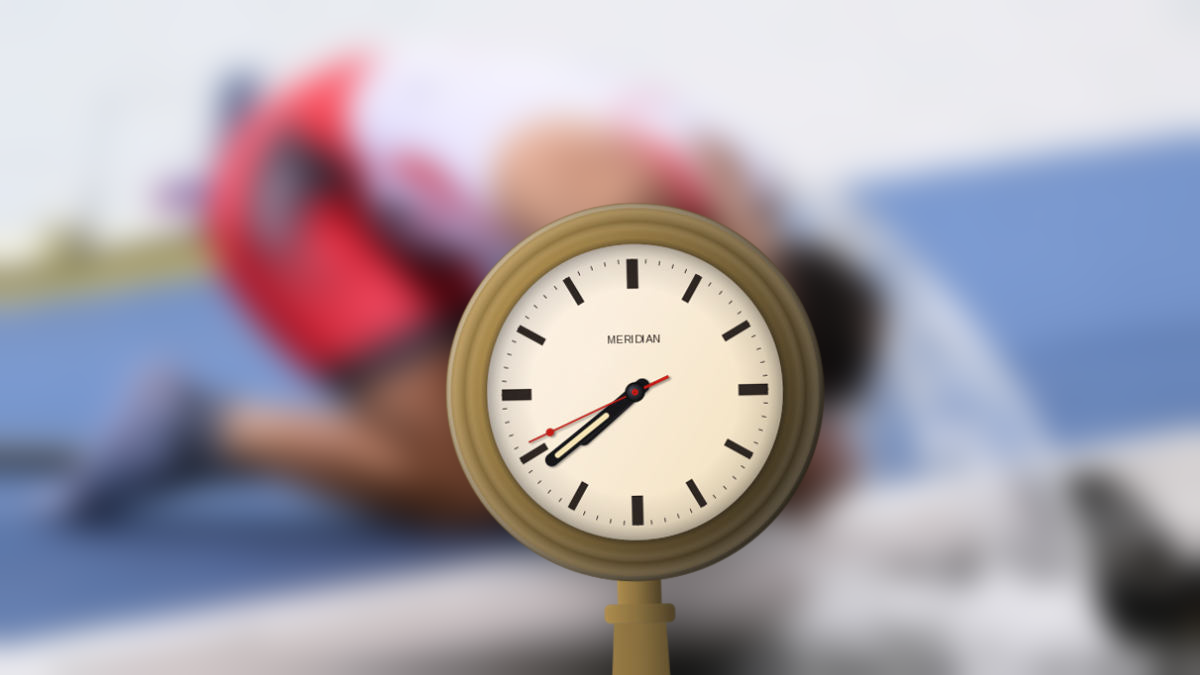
7:38:41
